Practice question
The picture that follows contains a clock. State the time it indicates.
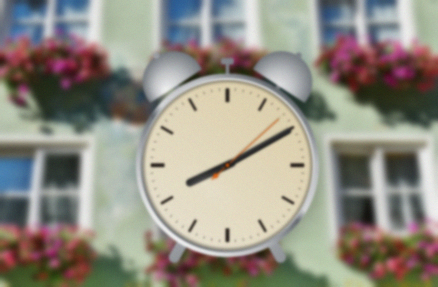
8:10:08
